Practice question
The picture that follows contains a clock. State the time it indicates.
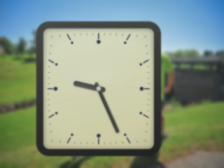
9:26
